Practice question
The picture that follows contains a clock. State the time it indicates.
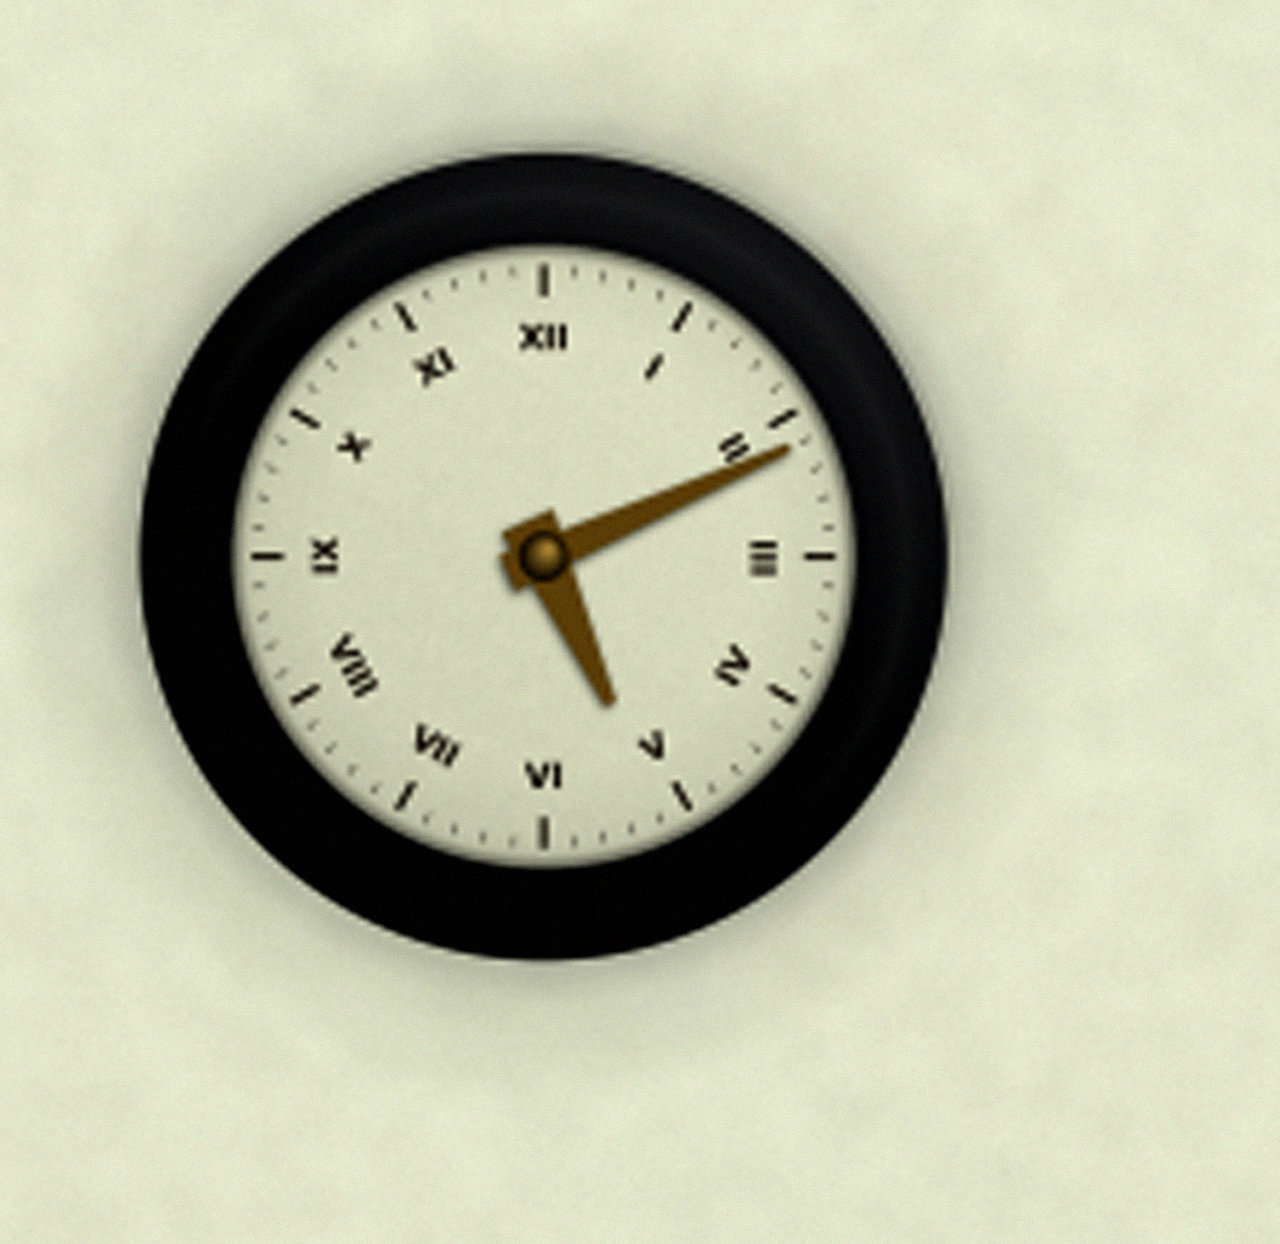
5:11
